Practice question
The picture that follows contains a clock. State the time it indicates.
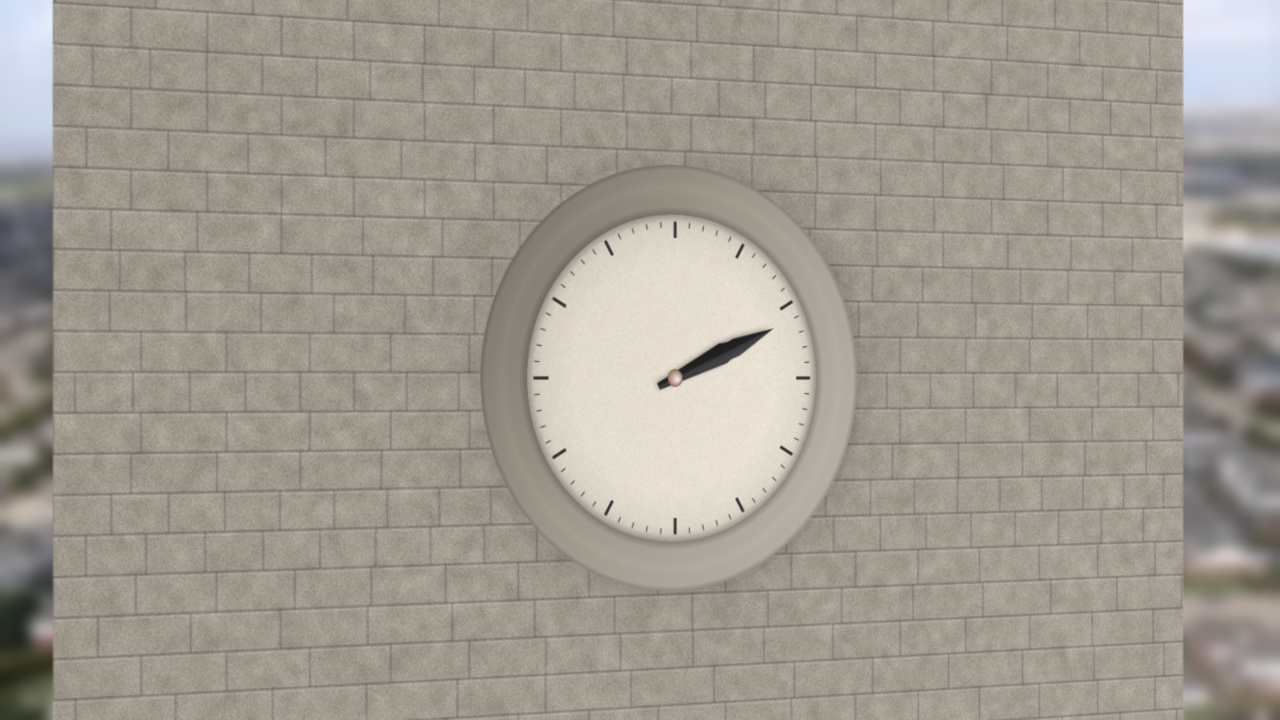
2:11
